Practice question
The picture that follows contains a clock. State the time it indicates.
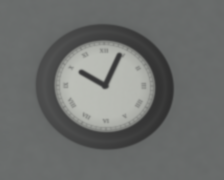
10:04
